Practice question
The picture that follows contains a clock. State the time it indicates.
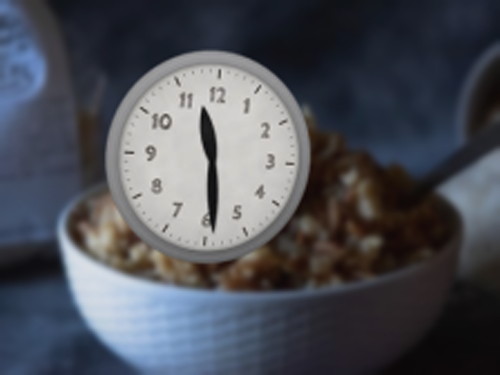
11:29
